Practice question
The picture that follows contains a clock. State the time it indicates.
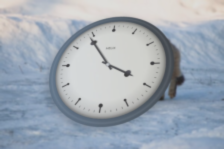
3:54
